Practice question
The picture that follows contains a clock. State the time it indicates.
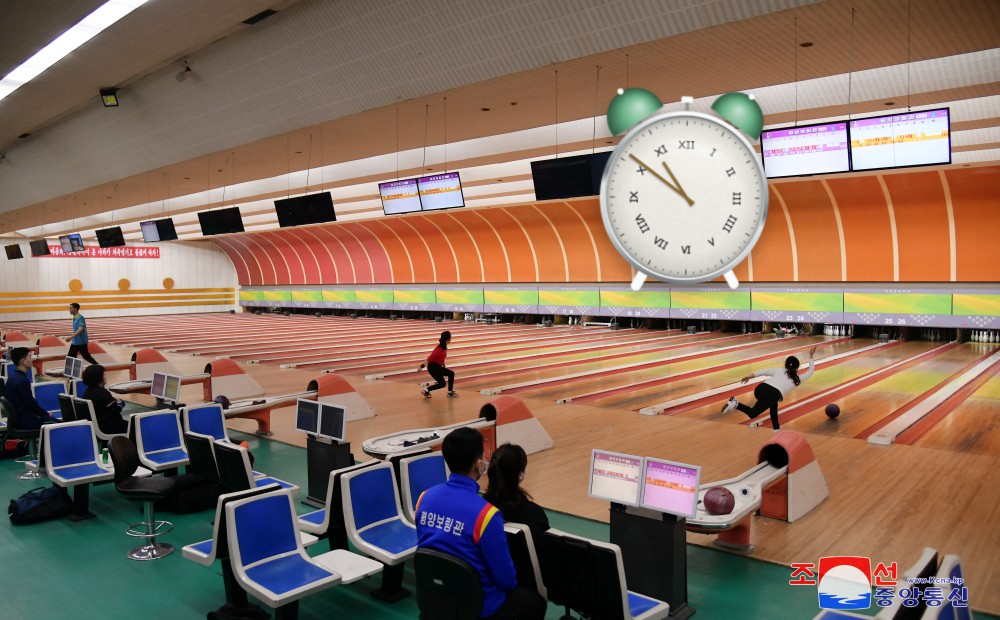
10:51
